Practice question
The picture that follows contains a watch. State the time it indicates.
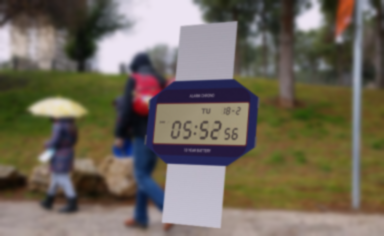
5:52:56
